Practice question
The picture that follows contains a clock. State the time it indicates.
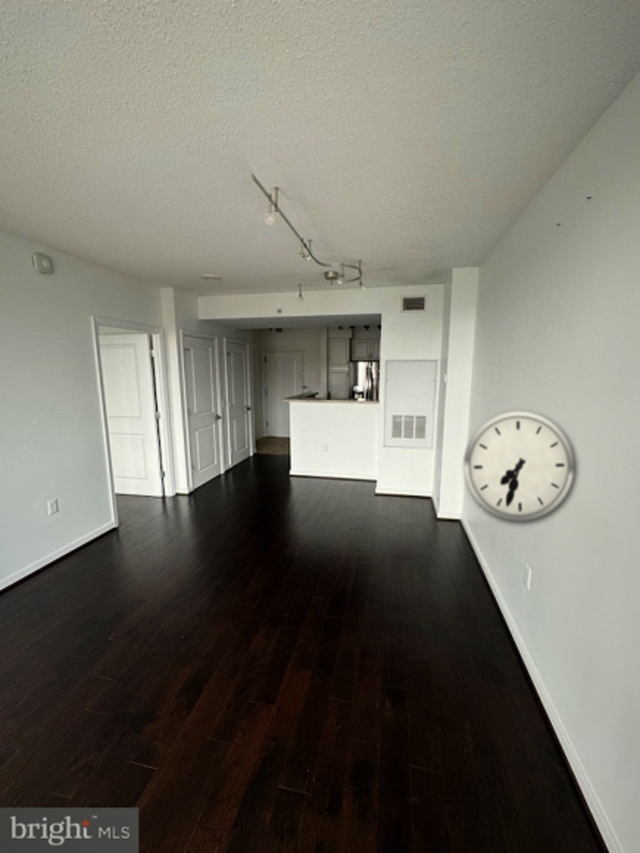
7:33
